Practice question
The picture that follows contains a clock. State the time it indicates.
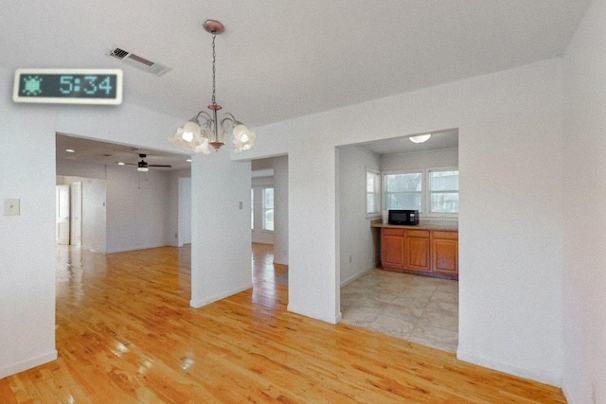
5:34
